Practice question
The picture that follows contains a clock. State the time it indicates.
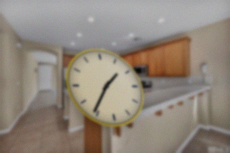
1:36
